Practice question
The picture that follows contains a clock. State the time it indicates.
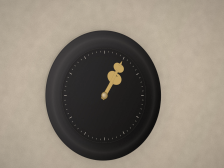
1:05
